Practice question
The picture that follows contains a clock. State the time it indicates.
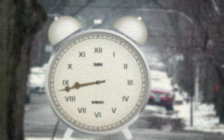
8:43
